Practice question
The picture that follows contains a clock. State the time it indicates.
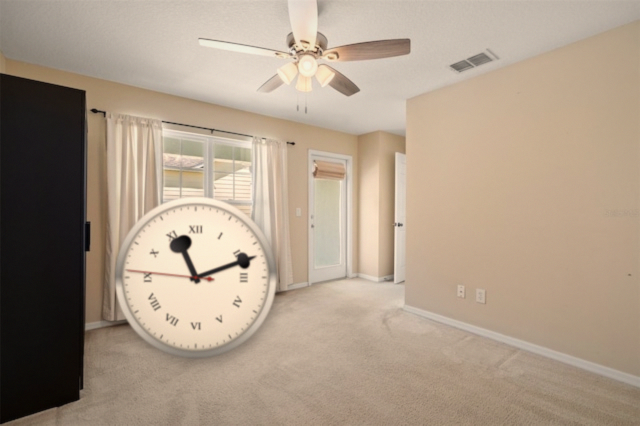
11:11:46
